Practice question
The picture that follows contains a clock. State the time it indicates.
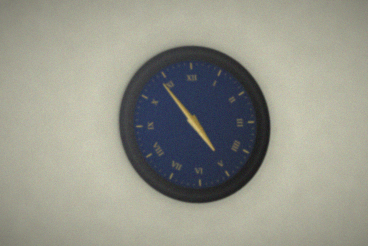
4:54
